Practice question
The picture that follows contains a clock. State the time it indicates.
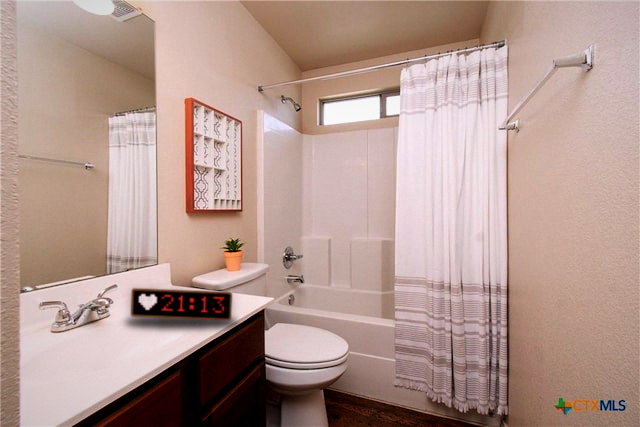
21:13
